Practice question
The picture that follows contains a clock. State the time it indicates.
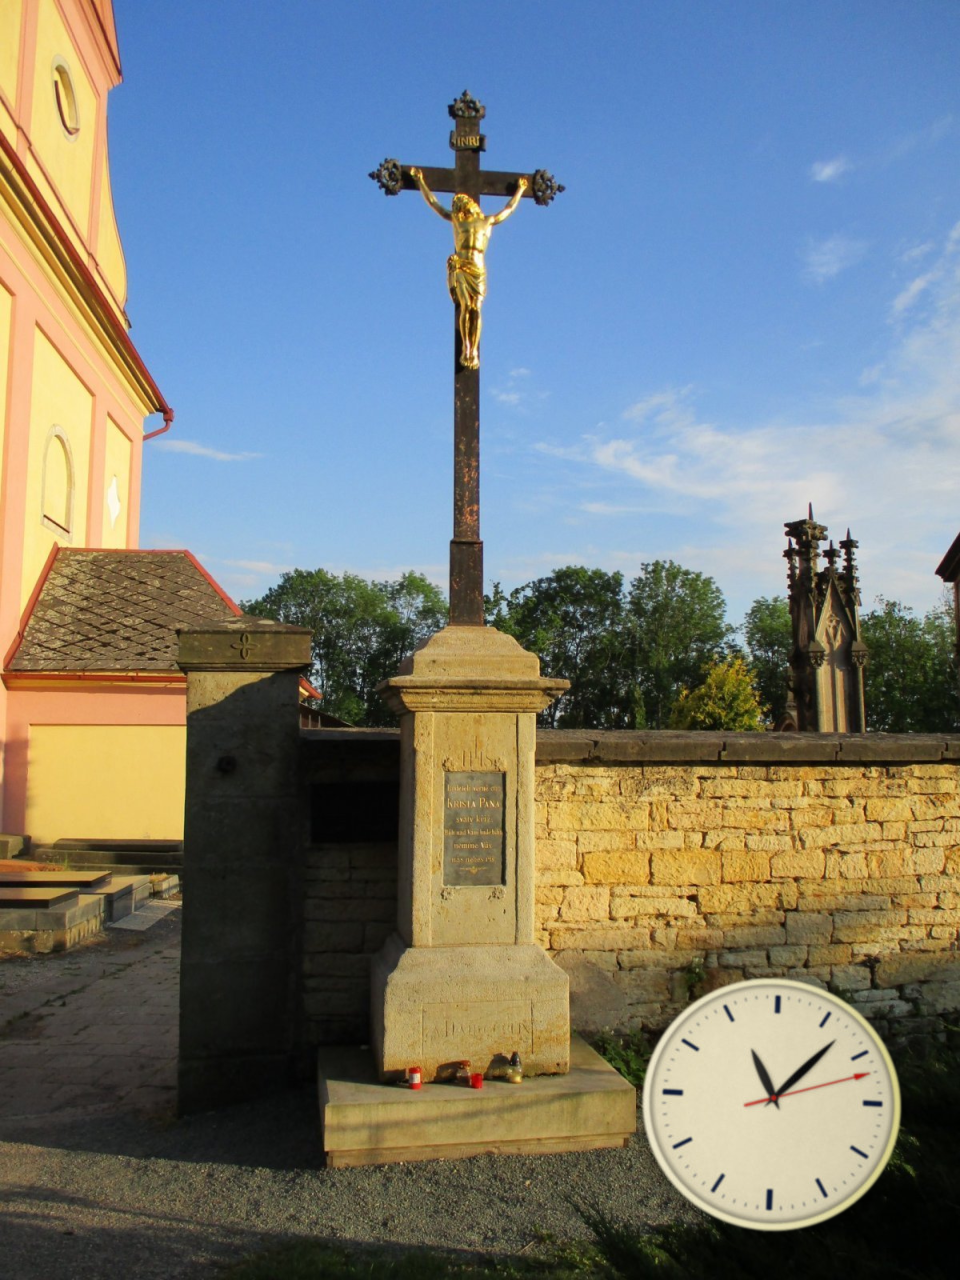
11:07:12
